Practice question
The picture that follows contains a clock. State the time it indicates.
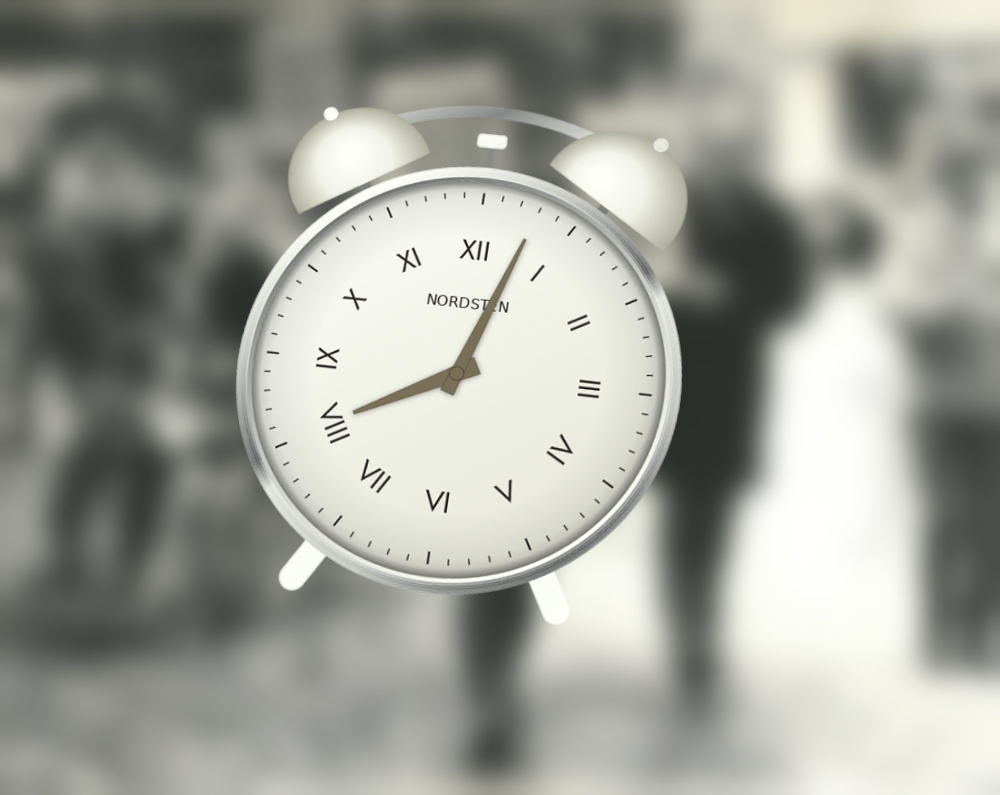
8:03
